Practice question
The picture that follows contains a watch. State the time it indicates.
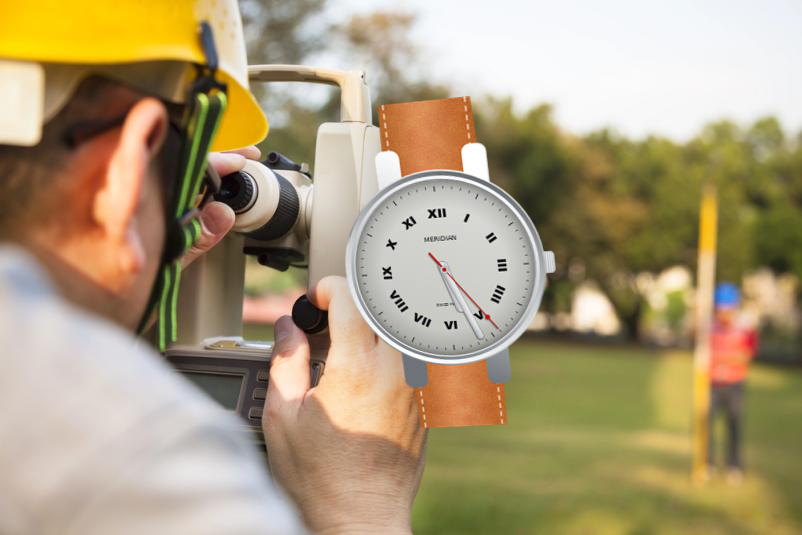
5:26:24
